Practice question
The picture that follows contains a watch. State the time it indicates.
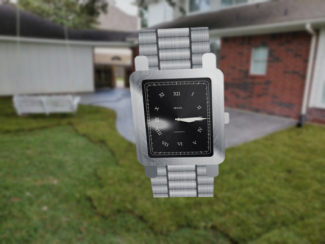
3:15
